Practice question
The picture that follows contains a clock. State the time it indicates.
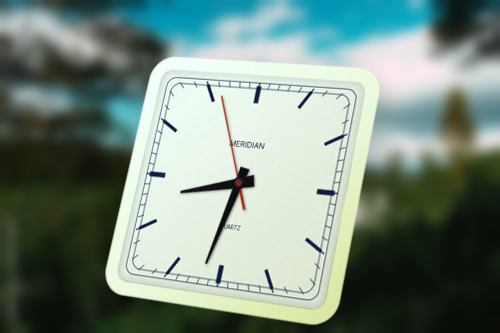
8:31:56
